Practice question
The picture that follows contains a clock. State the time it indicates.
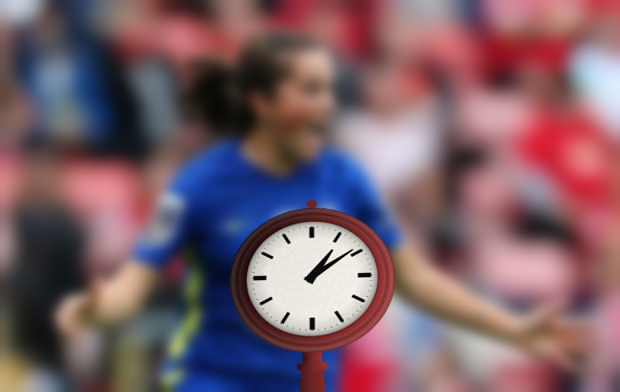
1:09
